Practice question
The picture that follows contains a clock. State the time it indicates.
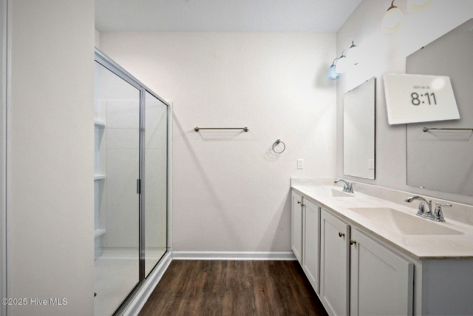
8:11
